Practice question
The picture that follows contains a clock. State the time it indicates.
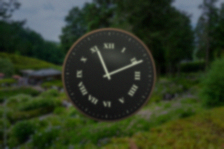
11:11
